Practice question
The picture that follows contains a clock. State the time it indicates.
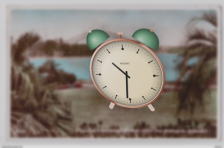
10:31
